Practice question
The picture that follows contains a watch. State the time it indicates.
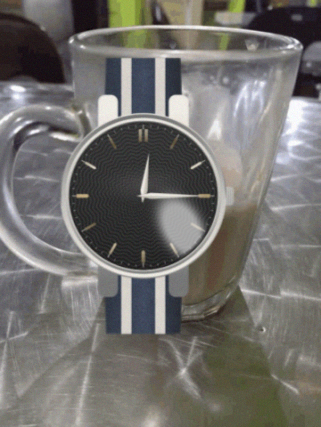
12:15
